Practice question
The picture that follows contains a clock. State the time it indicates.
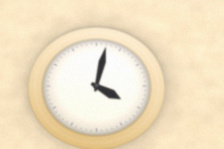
4:02
